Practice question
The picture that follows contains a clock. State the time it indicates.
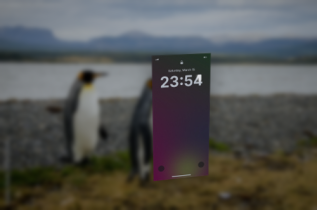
23:54
